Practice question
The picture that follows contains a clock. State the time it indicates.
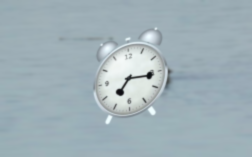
7:16
